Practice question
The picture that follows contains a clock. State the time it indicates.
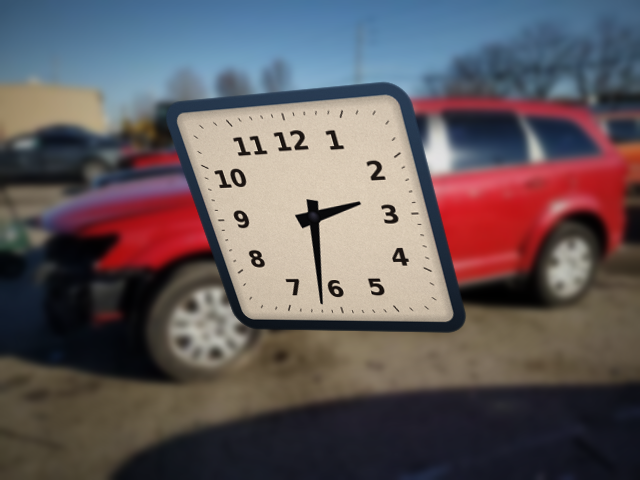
2:32
